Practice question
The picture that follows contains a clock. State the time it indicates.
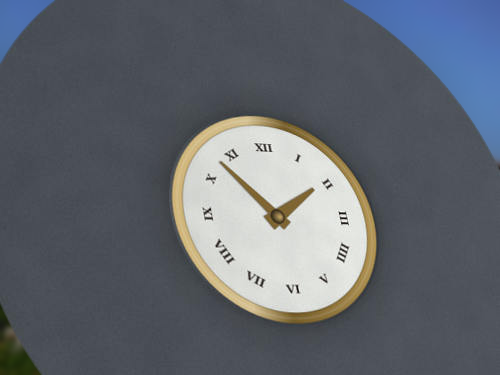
1:53
